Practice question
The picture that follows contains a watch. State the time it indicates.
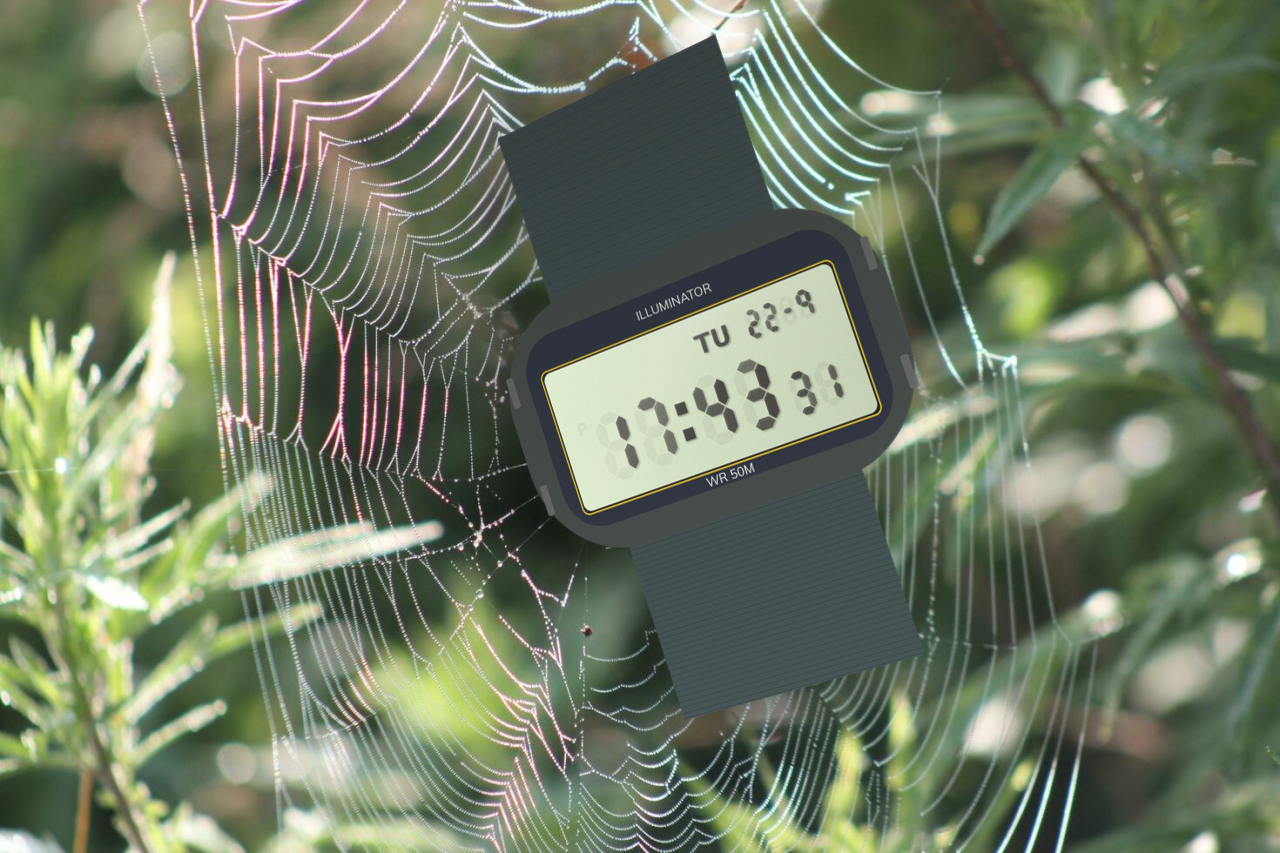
17:43:31
